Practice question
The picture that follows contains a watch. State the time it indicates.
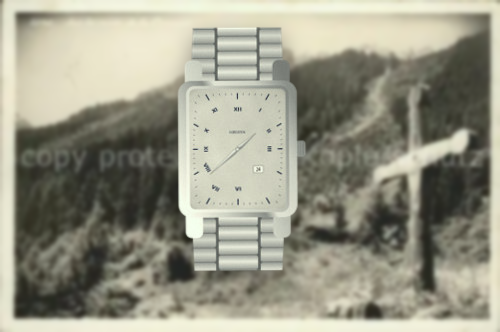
1:38
